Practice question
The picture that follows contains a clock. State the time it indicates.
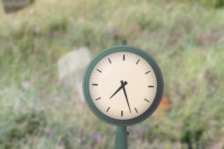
7:27
